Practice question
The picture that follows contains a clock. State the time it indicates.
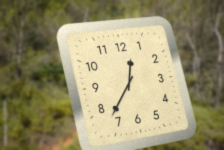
12:37
